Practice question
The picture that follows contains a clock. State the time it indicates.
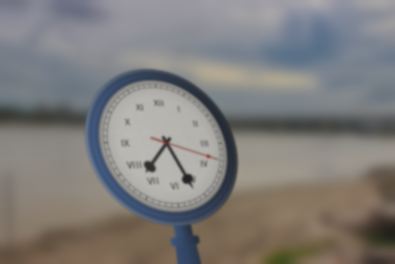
7:26:18
